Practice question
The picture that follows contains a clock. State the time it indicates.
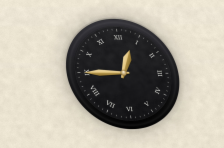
12:45
